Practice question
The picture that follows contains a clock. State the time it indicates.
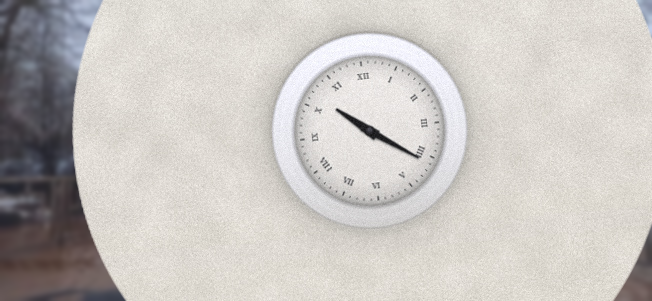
10:21
